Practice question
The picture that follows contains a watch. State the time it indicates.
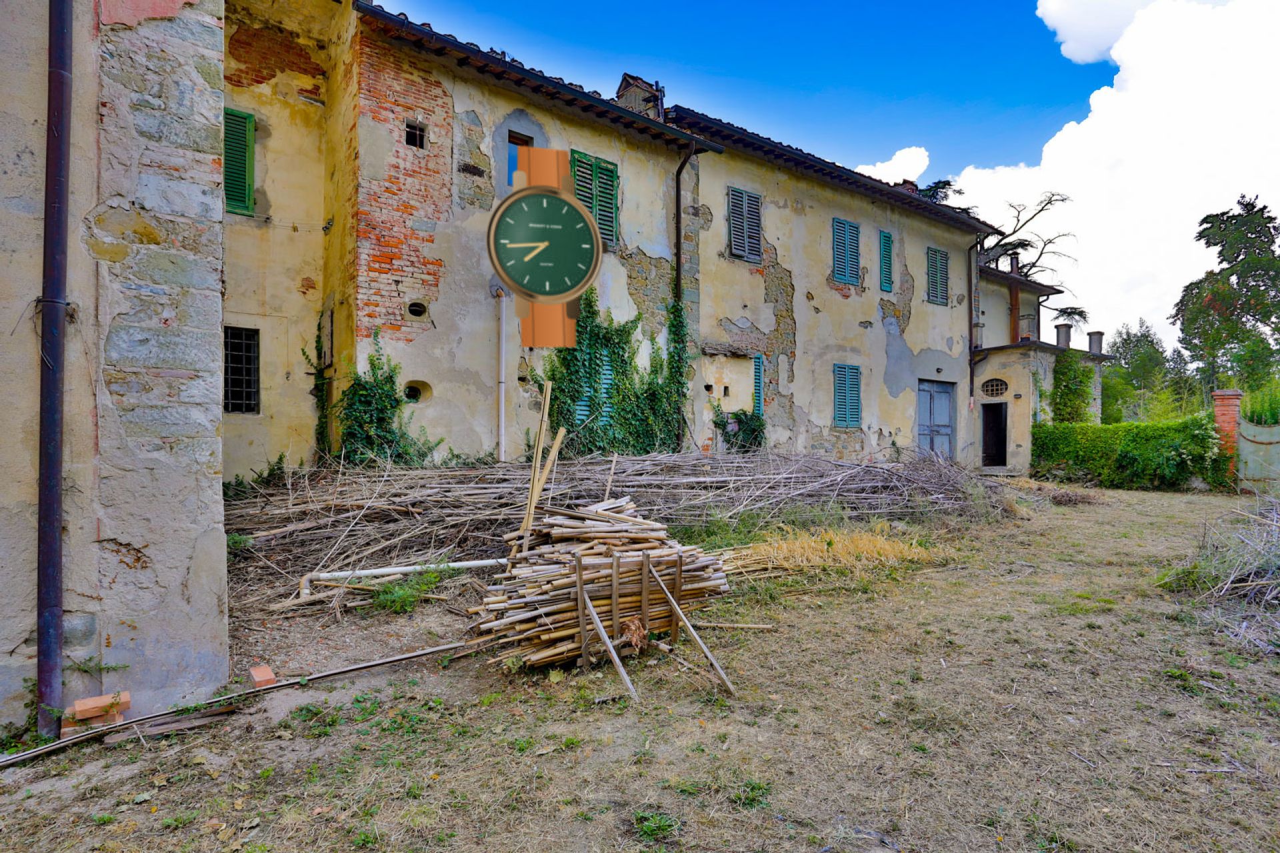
7:44
